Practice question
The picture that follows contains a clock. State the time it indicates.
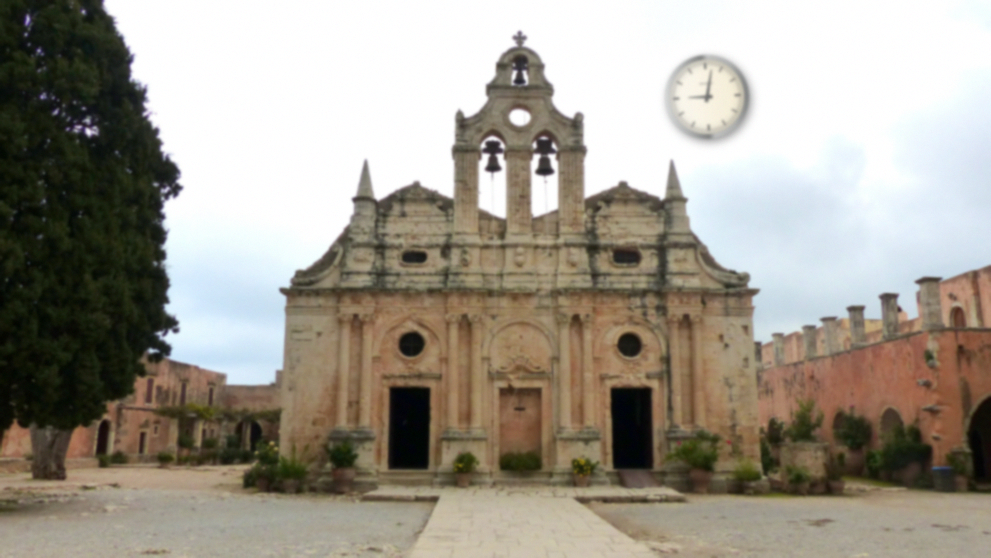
9:02
